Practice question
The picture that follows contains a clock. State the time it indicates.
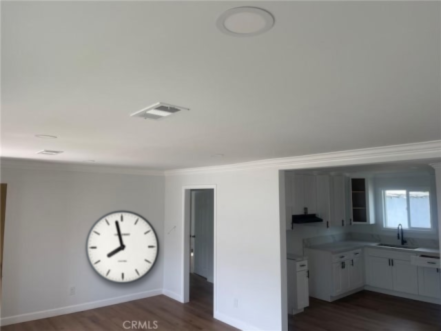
7:58
